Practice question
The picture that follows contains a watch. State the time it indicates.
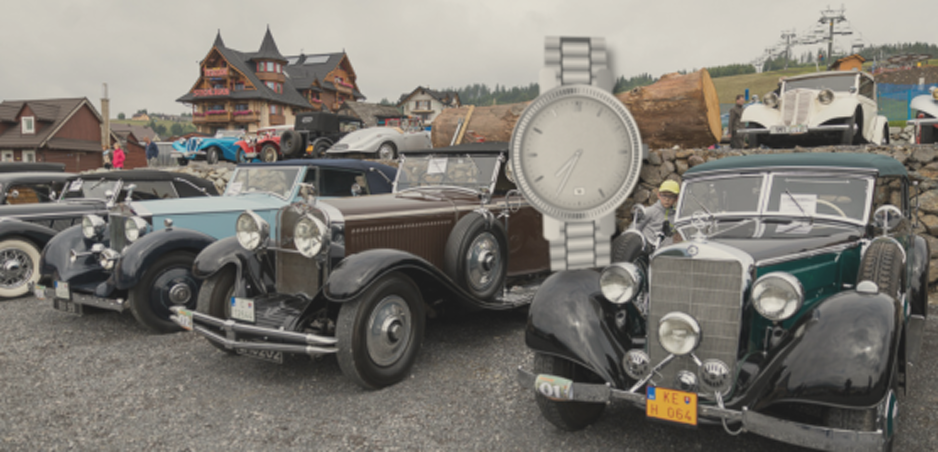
7:35
